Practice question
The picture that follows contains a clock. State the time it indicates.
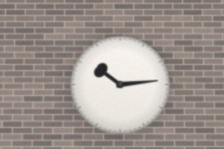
10:14
